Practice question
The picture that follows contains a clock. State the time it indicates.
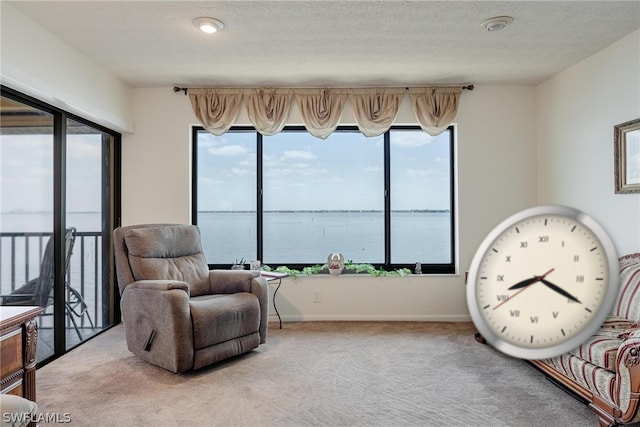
8:19:39
